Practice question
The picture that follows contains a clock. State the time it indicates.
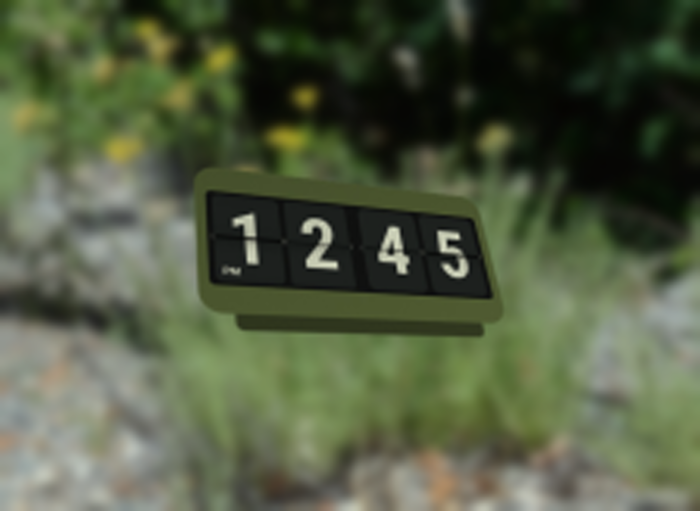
12:45
